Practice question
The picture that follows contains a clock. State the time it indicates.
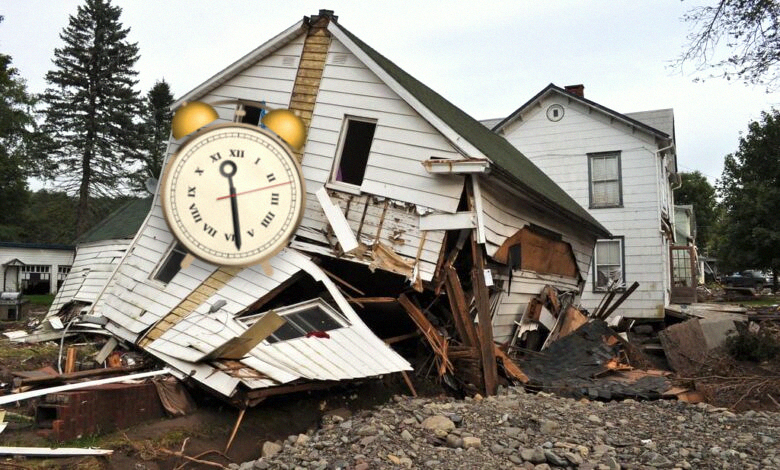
11:28:12
